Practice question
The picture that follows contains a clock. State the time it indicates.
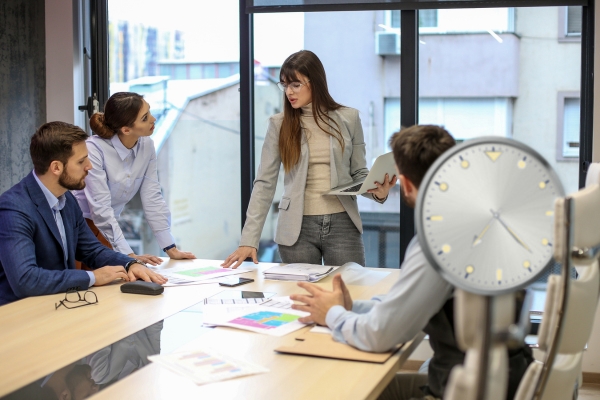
7:23
